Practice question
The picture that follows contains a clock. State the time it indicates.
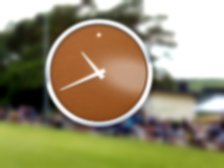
10:41
